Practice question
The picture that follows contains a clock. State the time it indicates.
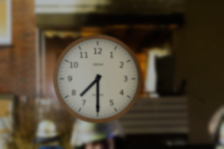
7:30
